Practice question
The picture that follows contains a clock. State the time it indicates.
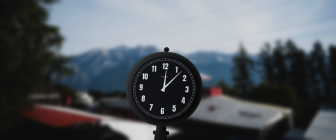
12:07
